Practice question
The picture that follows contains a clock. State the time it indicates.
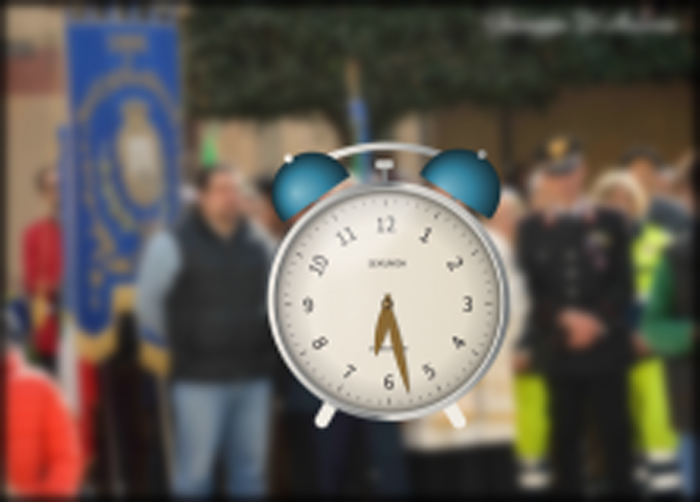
6:28
